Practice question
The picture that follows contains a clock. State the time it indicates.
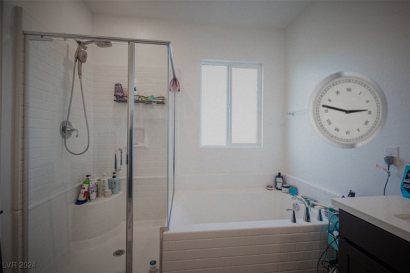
2:47
